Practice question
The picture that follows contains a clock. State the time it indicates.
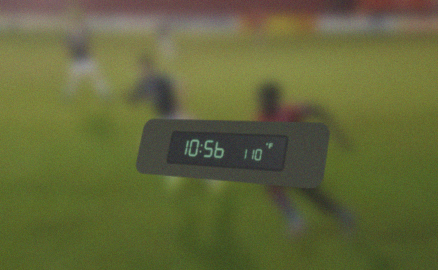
10:56
